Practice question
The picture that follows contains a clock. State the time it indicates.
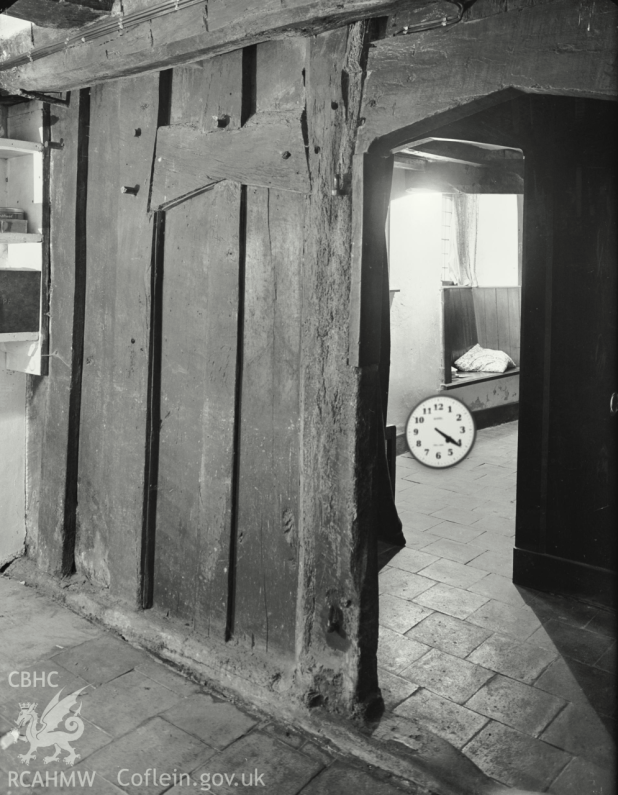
4:21
